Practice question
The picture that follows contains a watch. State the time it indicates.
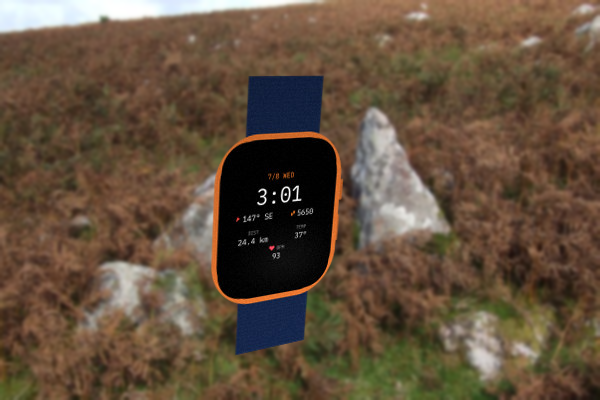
3:01
